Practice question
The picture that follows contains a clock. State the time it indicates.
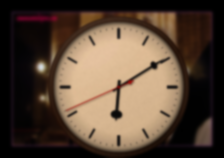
6:09:41
